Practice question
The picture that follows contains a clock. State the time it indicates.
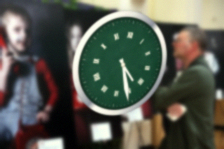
4:26
